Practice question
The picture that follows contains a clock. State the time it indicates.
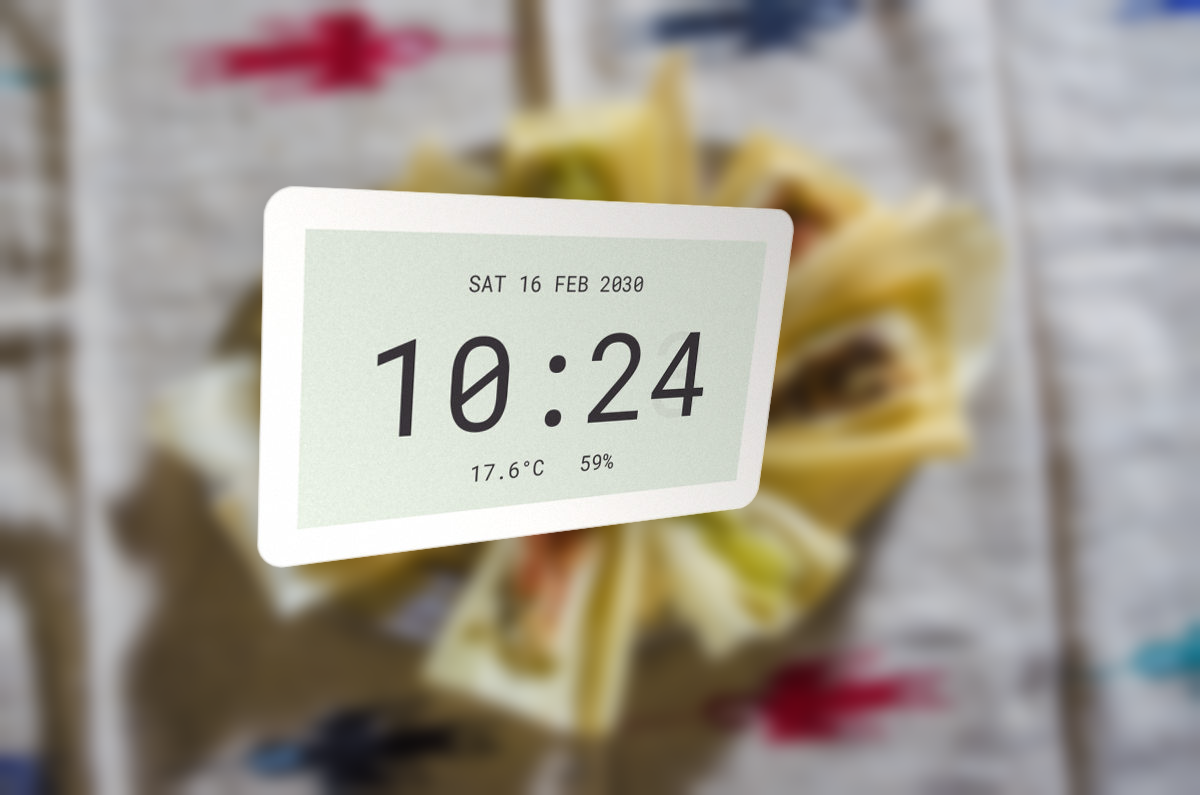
10:24
